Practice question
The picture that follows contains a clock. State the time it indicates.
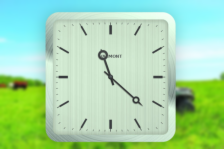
11:22
